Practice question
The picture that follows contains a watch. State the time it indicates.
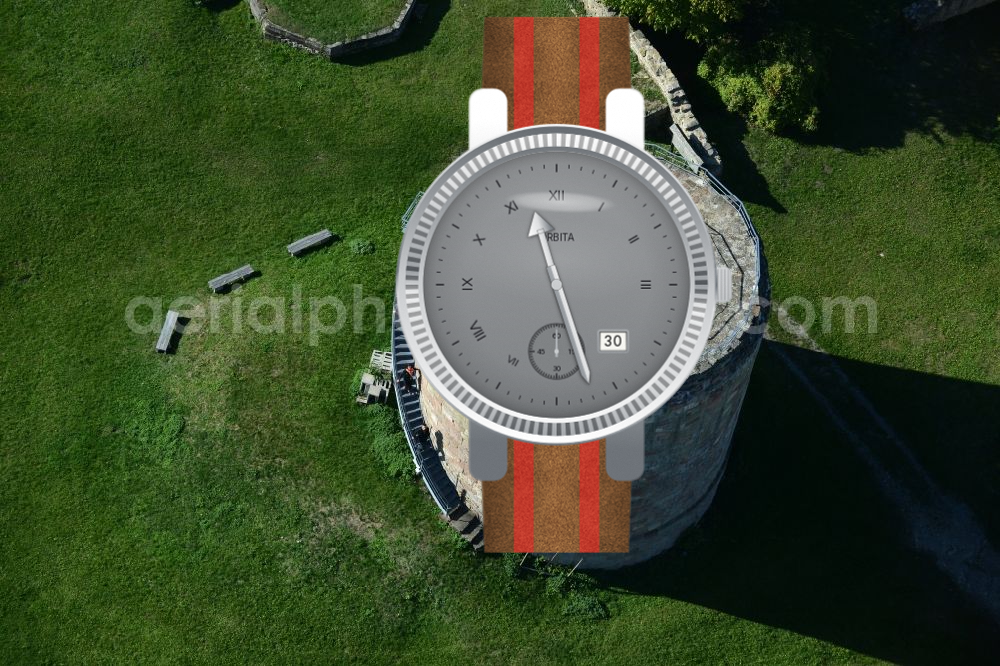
11:27
